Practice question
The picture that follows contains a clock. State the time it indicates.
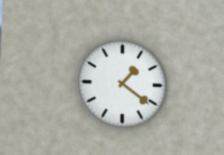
1:21
